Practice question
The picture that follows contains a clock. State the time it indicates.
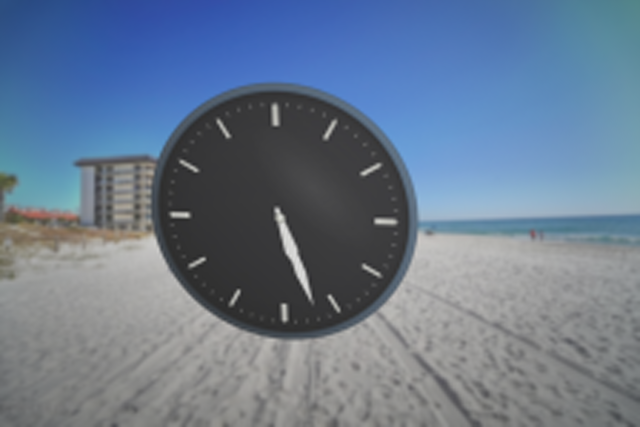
5:27
